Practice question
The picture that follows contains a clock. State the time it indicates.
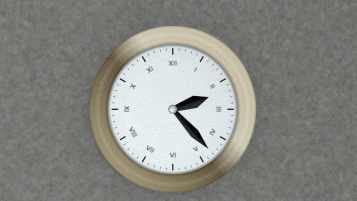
2:23
